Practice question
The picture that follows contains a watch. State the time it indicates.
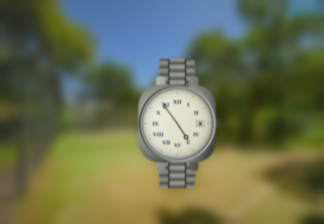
4:54
